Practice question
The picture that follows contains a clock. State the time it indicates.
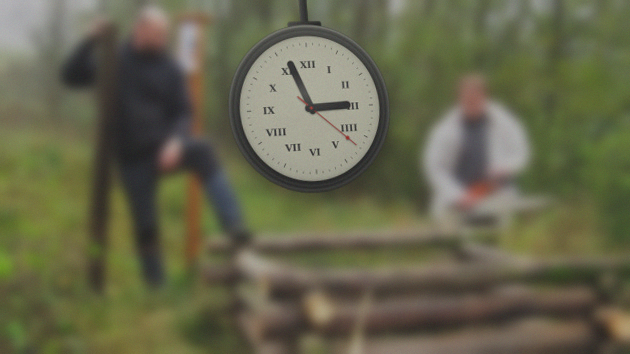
2:56:22
